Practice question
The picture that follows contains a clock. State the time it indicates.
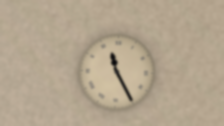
11:25
